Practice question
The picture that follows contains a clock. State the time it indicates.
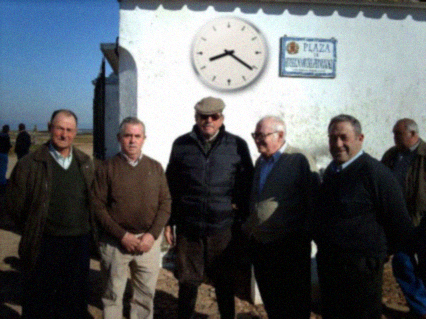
8:21
